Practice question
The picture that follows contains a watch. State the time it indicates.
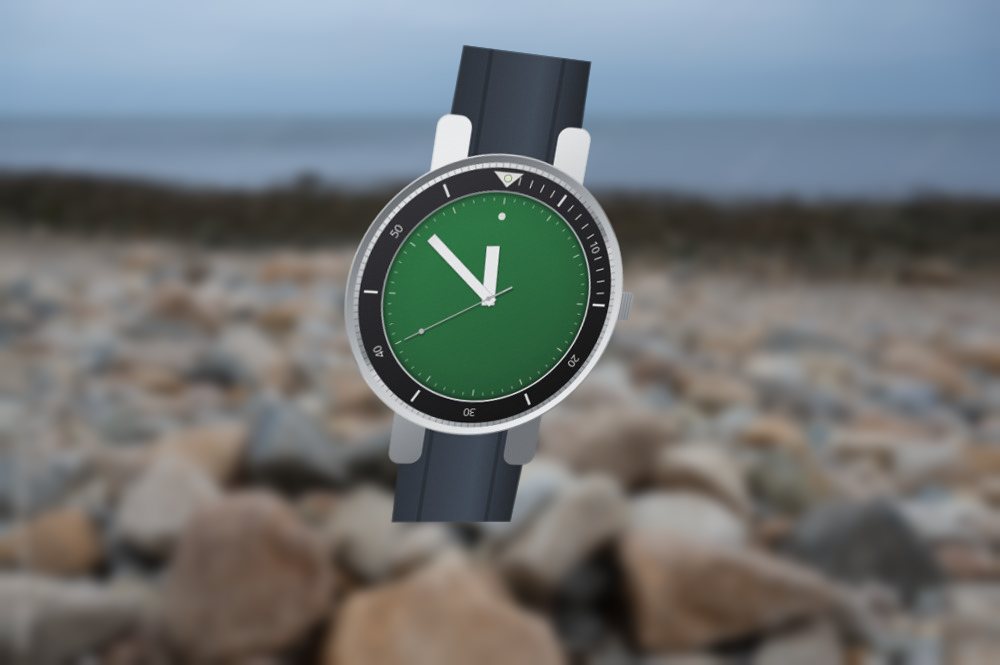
11:51:40
